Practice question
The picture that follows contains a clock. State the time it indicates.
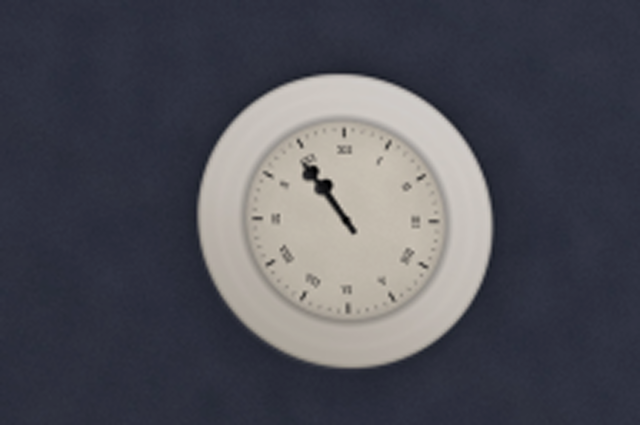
10:54
